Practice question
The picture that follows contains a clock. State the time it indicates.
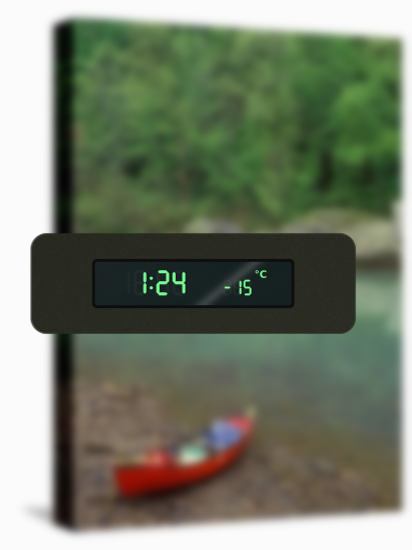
1:24
